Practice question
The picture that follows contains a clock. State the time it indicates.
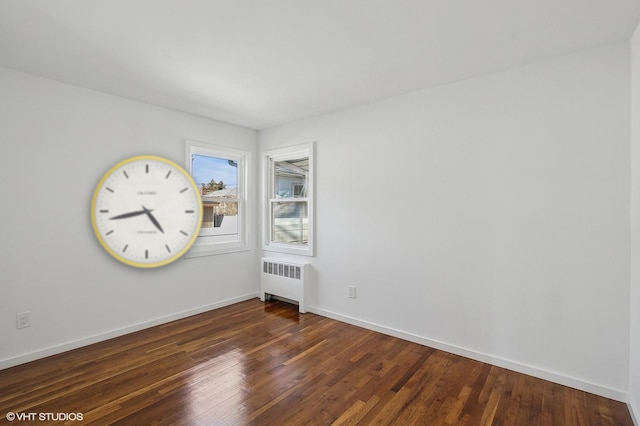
4:43
